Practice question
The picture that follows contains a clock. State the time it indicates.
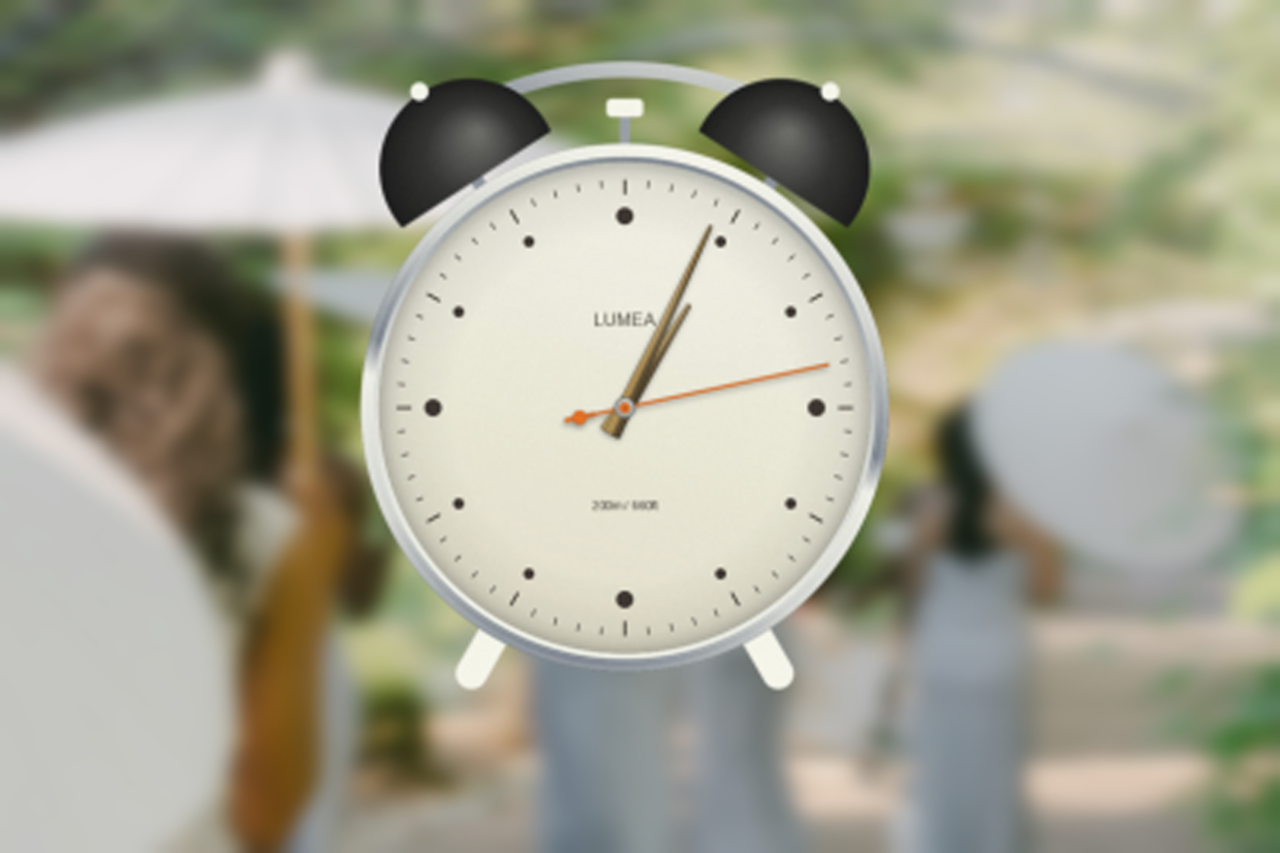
1:04:13
